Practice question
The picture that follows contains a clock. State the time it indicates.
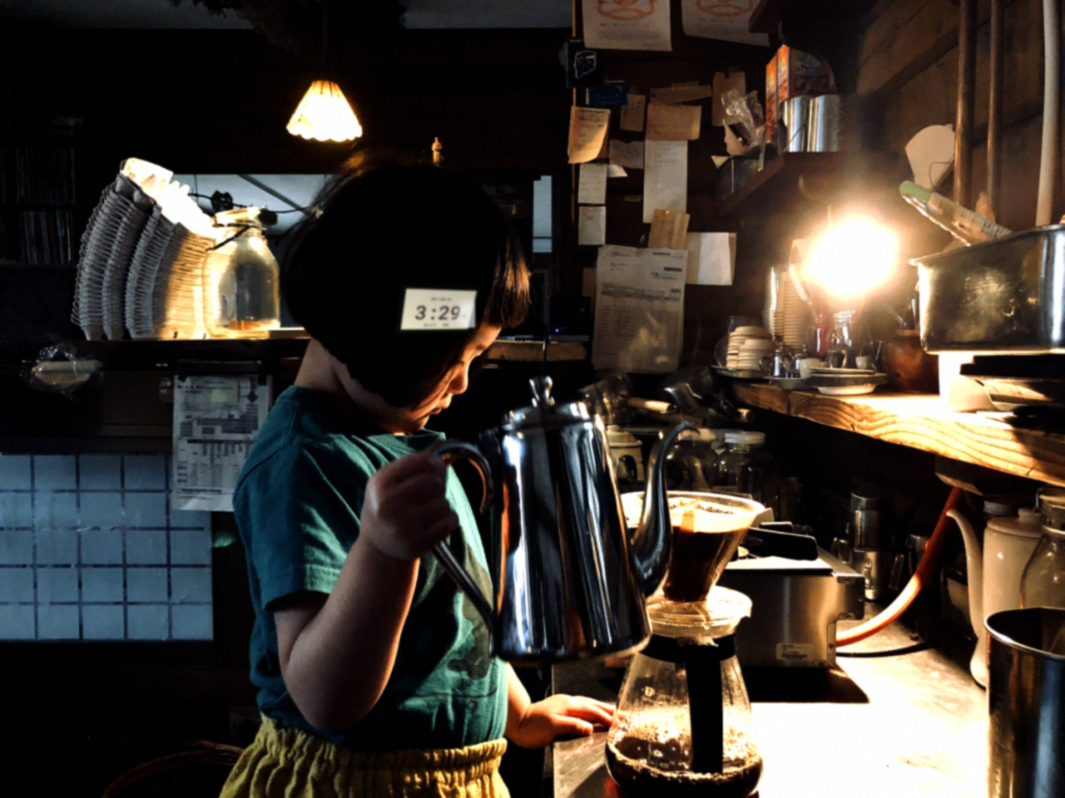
3:29
